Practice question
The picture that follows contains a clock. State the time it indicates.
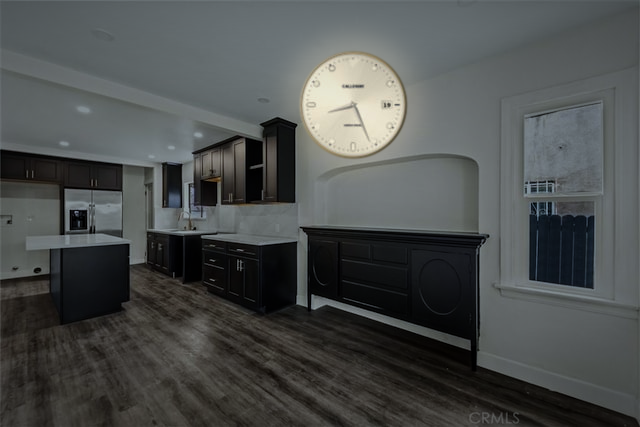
8:26
